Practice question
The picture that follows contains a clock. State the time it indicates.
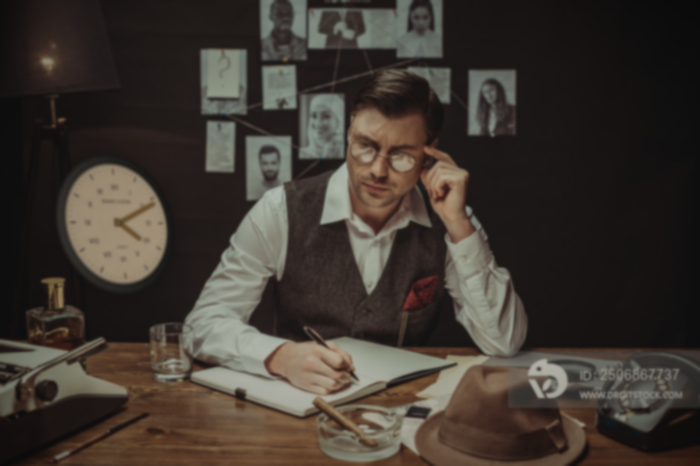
4:11
